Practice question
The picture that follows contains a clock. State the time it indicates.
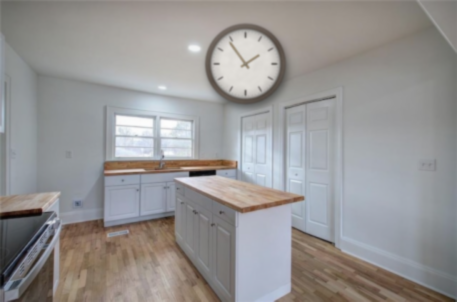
1:54
